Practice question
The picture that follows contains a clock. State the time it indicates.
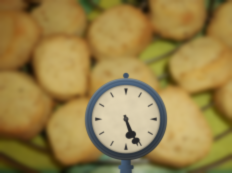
5:26
